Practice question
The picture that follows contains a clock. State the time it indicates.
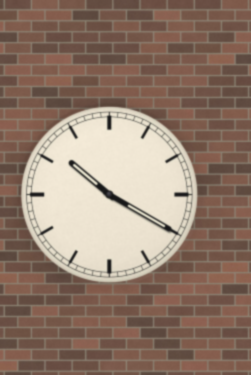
10:20
